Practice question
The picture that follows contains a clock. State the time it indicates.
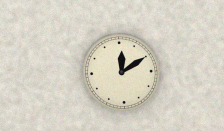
12:10
